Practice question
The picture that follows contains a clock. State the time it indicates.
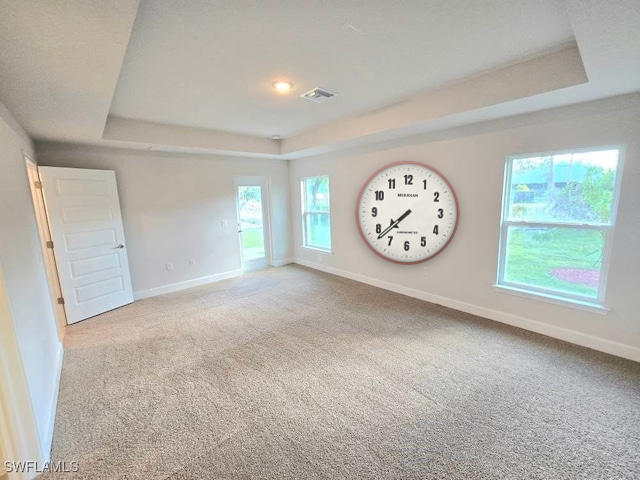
7:38
